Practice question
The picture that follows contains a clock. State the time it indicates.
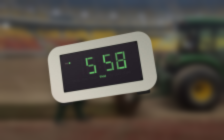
5:58
